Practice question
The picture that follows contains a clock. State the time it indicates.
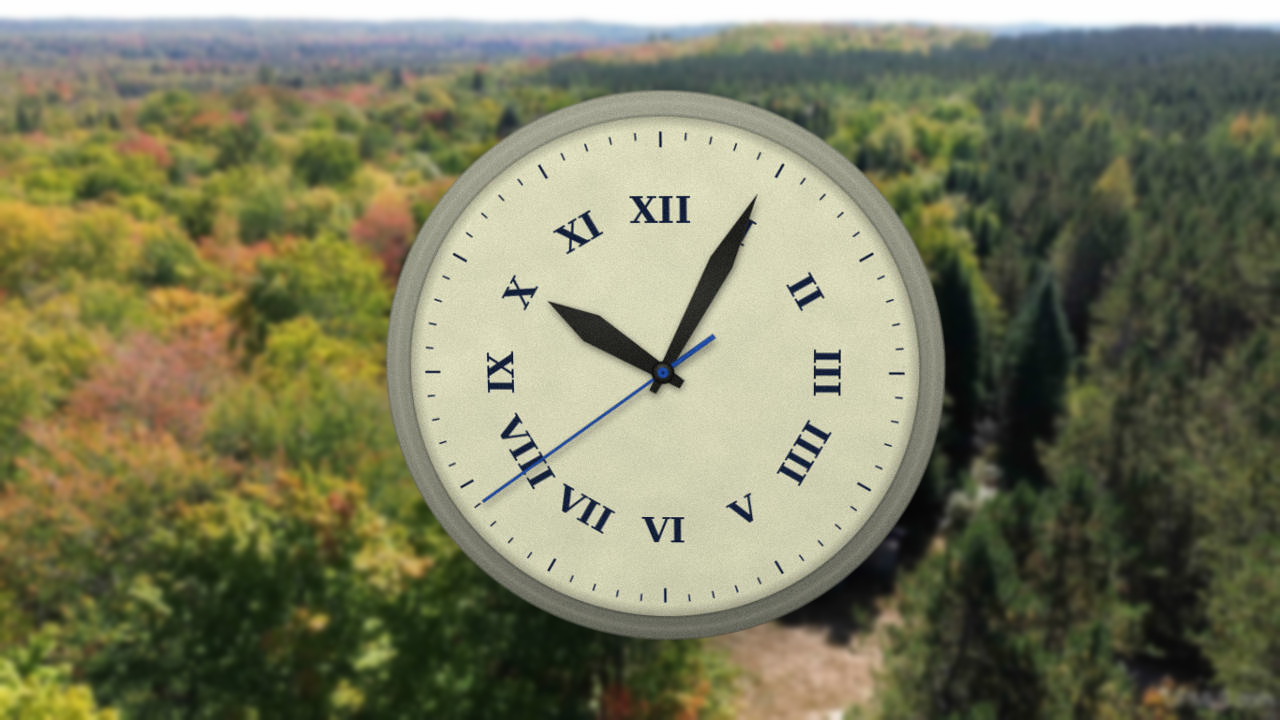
10:04:39
